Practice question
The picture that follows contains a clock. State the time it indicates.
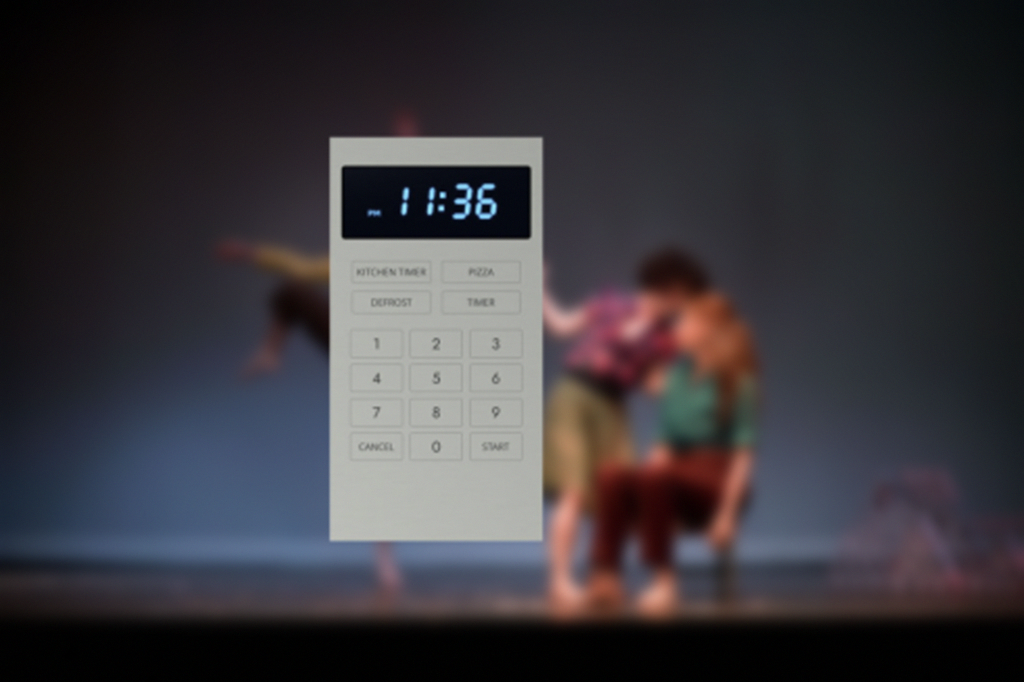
11:36
